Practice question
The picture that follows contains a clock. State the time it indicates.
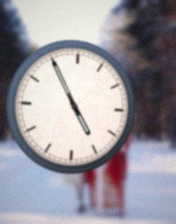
4:55
